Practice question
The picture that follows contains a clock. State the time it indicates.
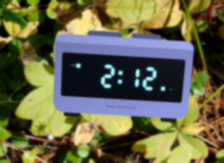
2:12
